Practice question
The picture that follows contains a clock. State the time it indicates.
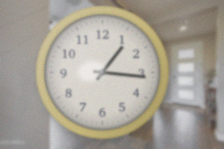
1:16
